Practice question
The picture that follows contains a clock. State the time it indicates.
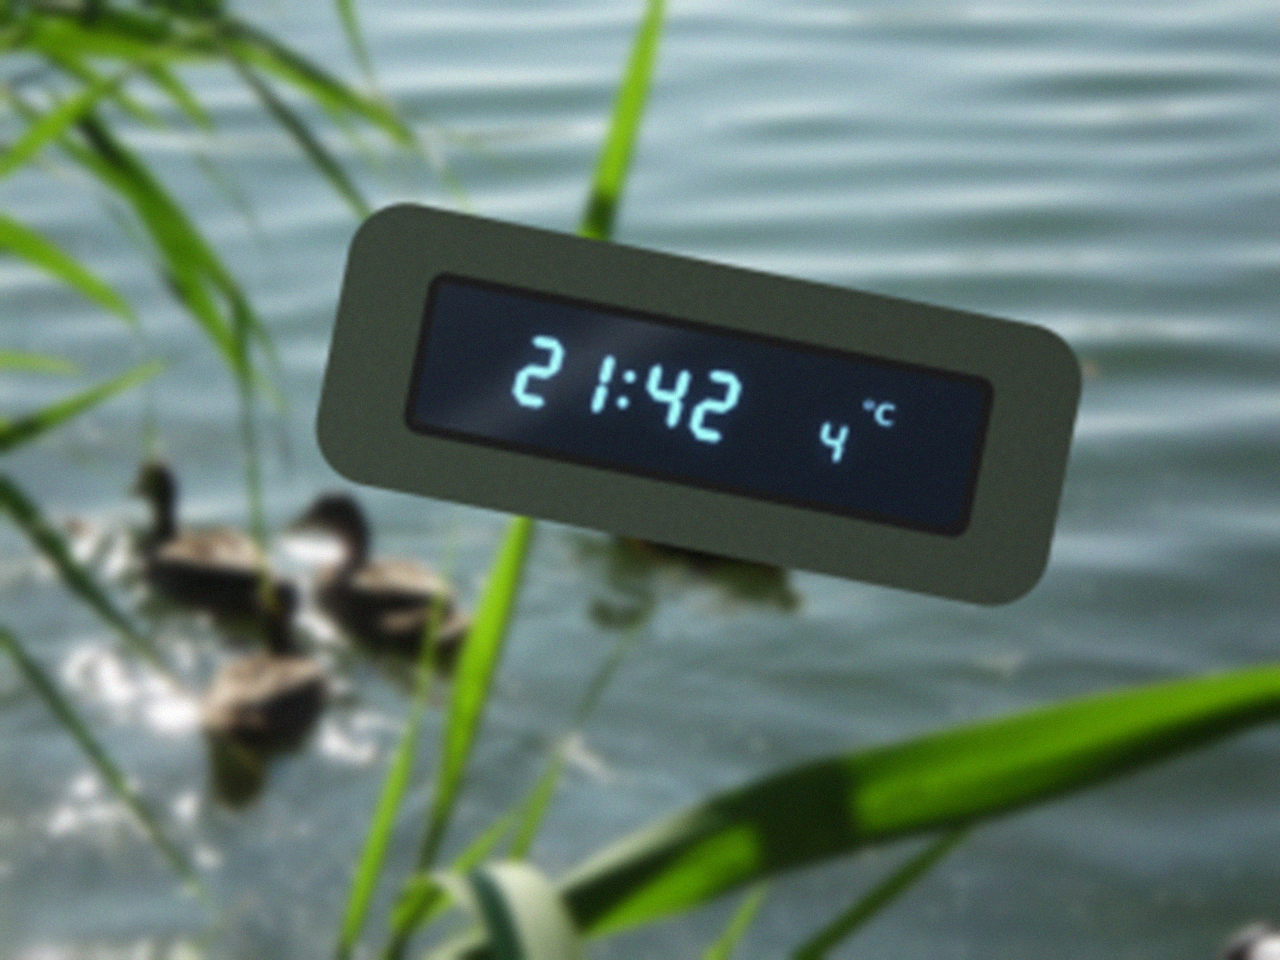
21:42
